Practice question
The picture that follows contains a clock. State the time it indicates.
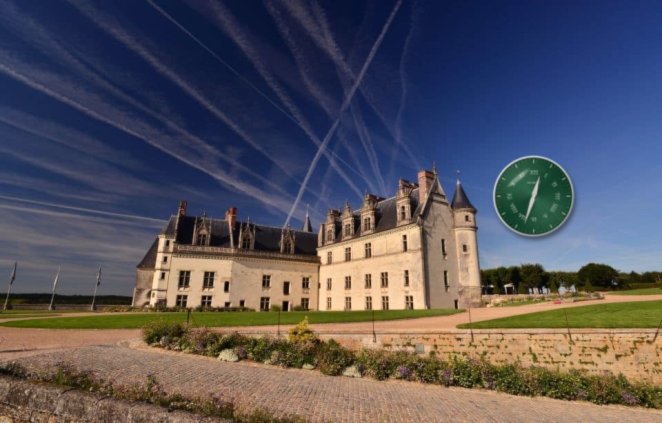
12:33
